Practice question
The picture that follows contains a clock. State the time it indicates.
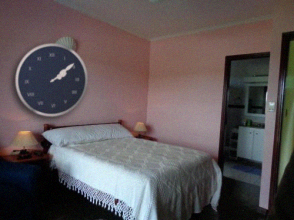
2:09
